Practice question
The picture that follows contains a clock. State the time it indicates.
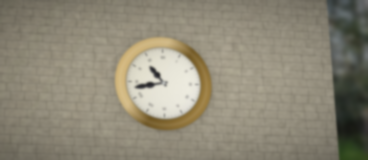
10:43
